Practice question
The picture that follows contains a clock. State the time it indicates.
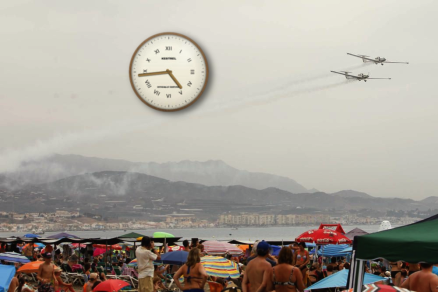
4:44
